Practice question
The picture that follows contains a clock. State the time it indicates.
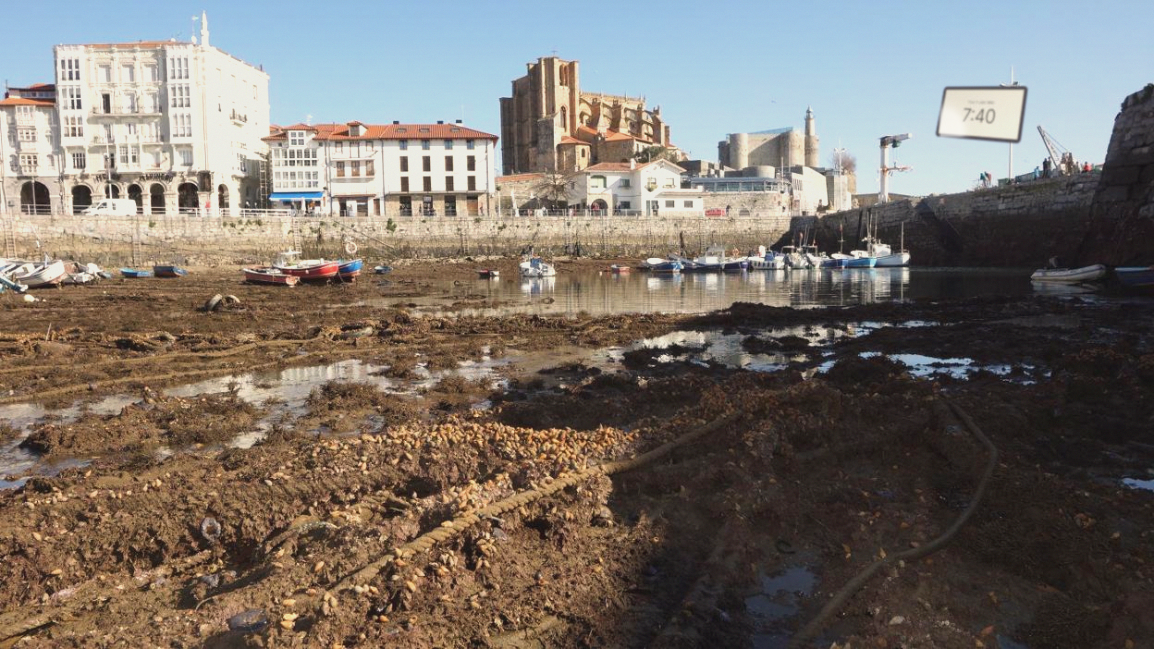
7:40
